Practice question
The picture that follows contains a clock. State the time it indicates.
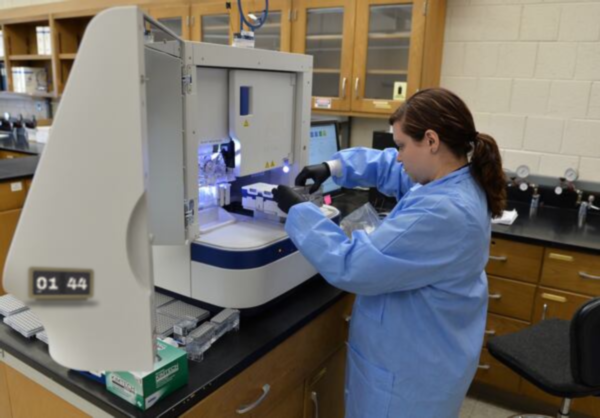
1:44
